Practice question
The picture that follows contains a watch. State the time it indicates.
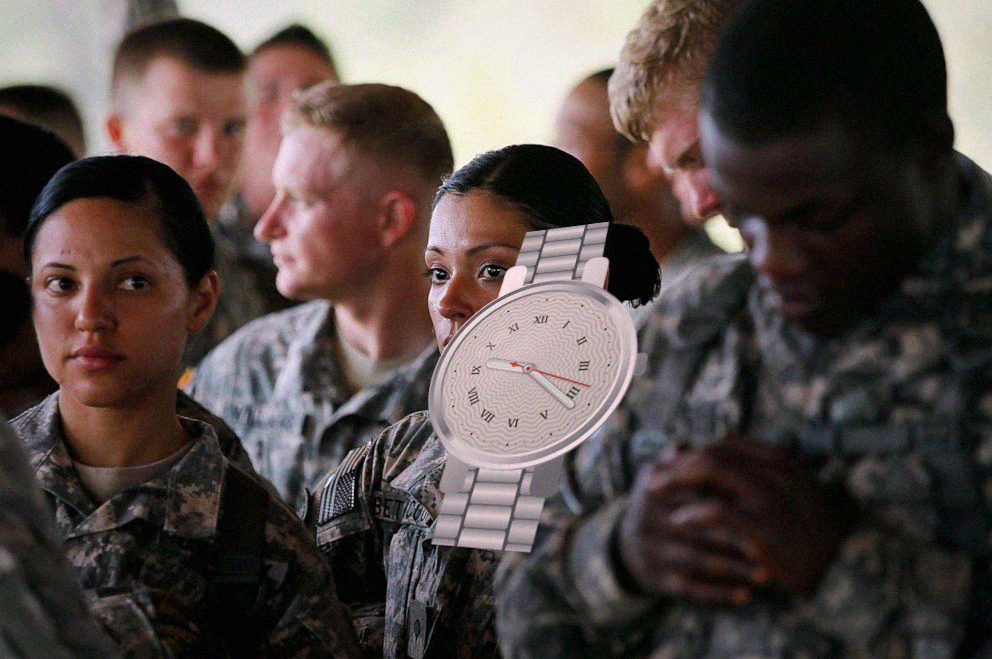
9:21:18
